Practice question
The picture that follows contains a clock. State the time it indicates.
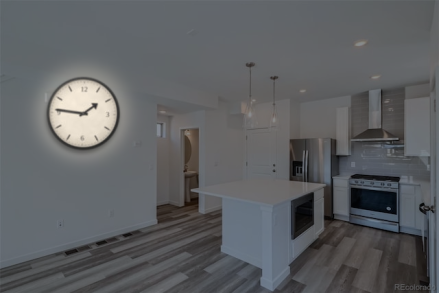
1:46
